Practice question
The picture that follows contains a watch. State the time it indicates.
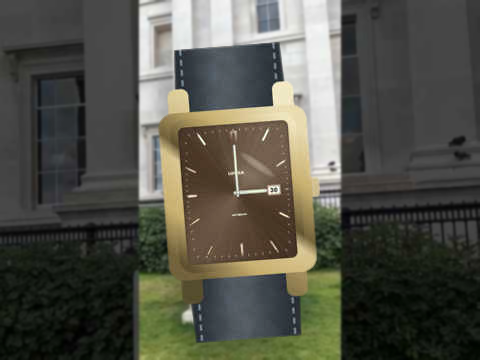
3:00
